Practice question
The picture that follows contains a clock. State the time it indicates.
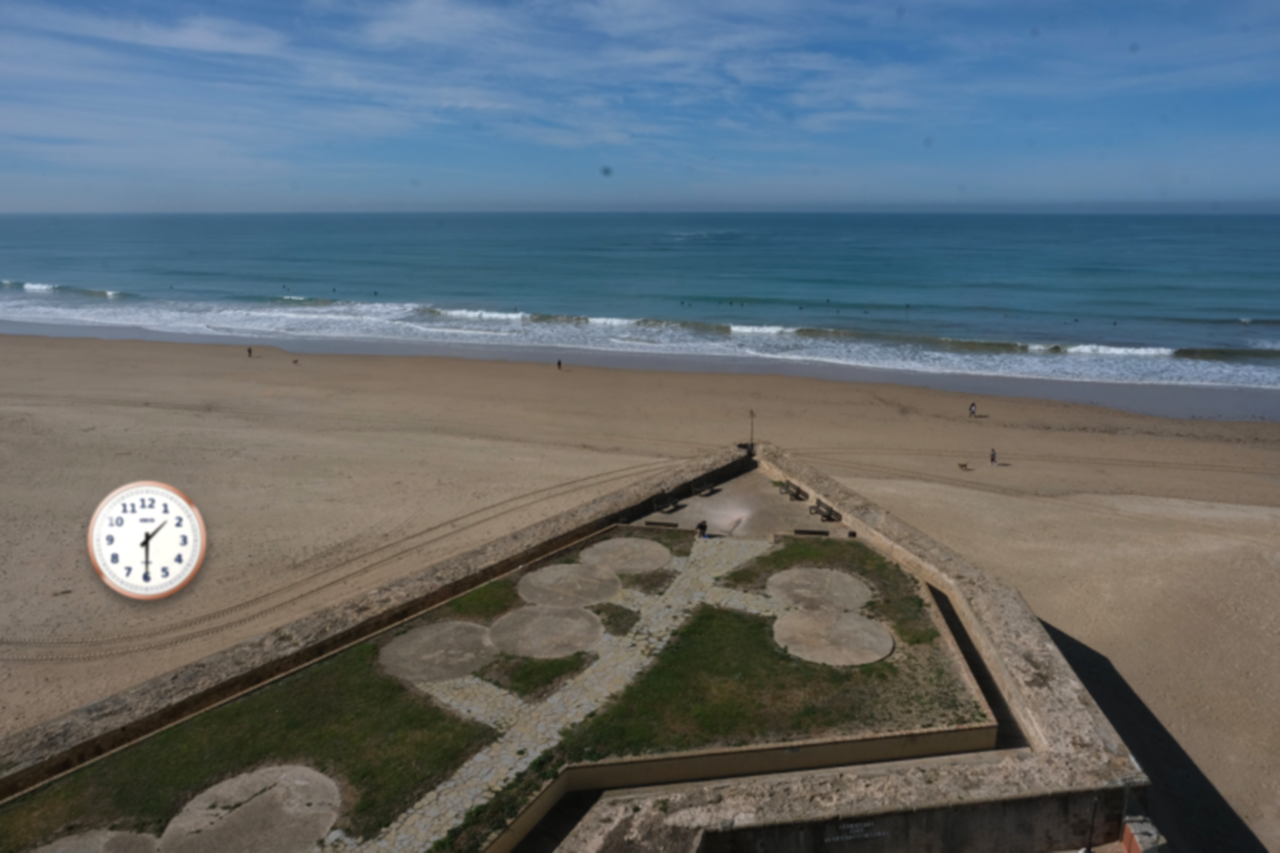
1:30
